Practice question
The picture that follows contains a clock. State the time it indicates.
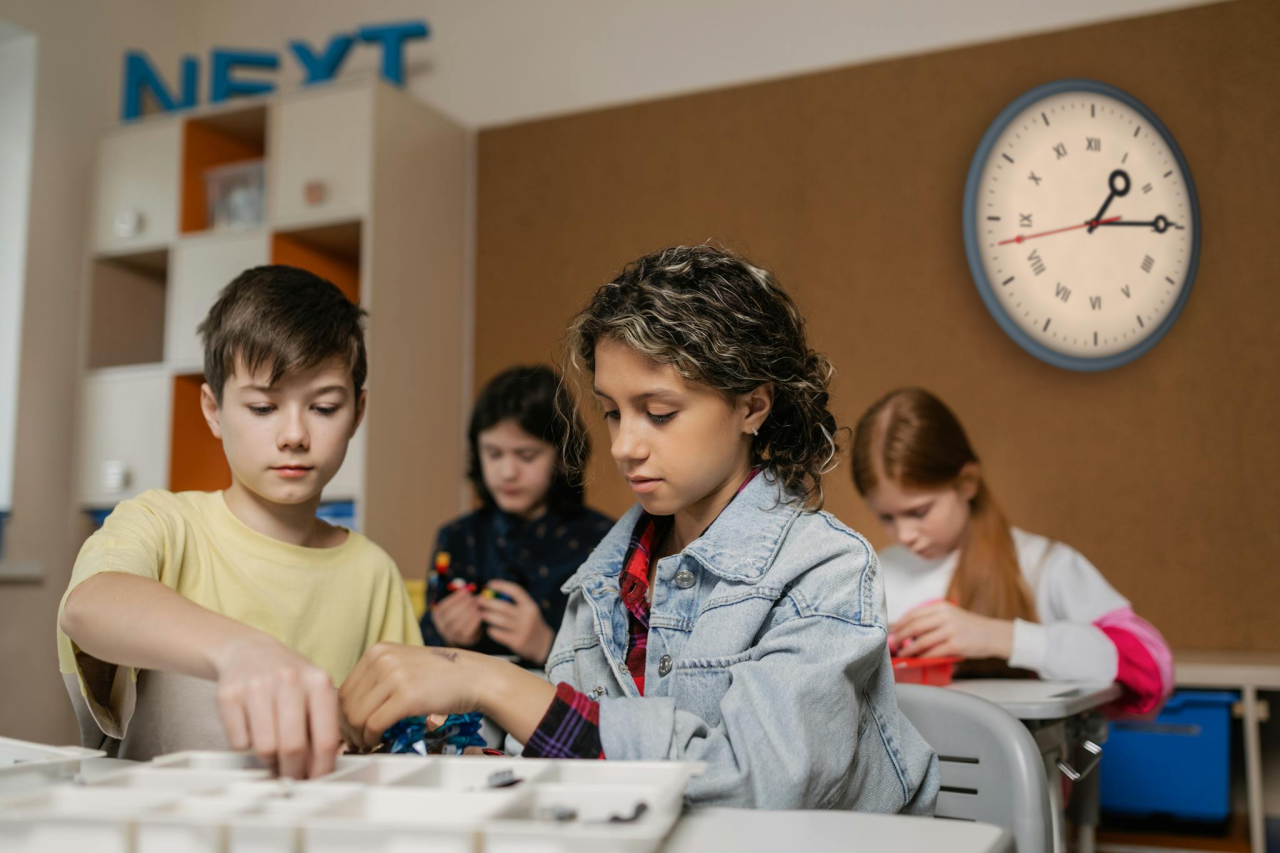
1:14:43
